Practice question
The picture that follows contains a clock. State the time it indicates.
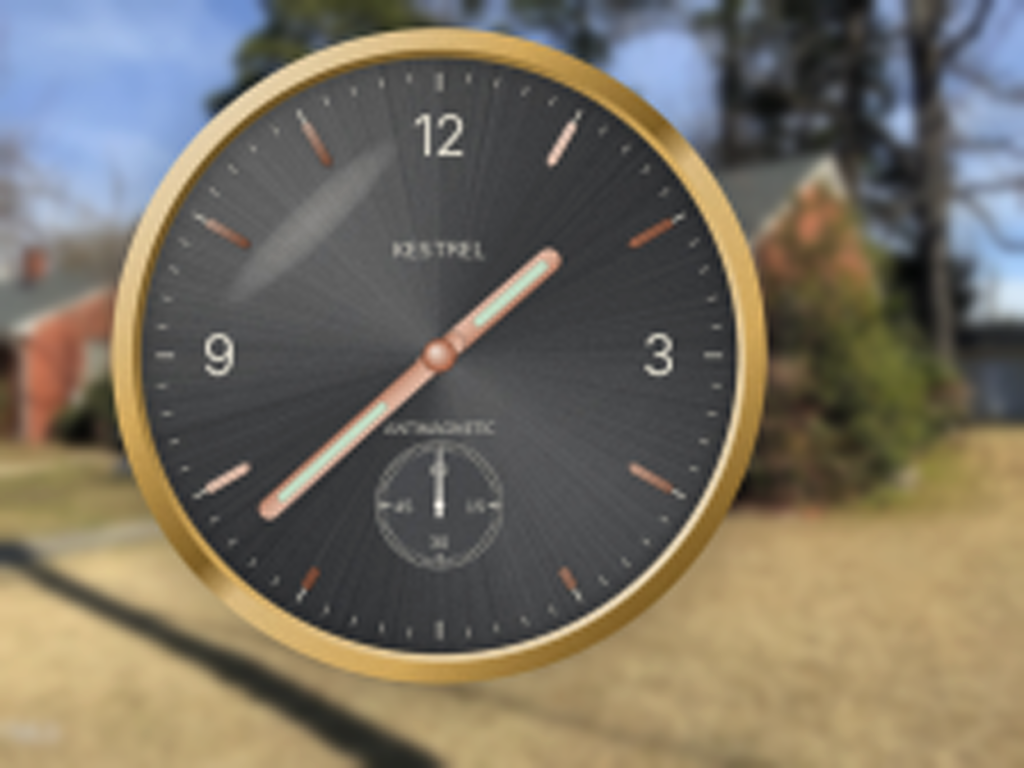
1:38
